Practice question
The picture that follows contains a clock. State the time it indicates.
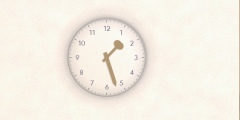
1:27
